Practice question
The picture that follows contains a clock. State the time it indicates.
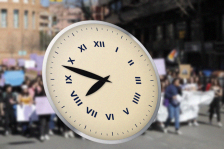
7:48
